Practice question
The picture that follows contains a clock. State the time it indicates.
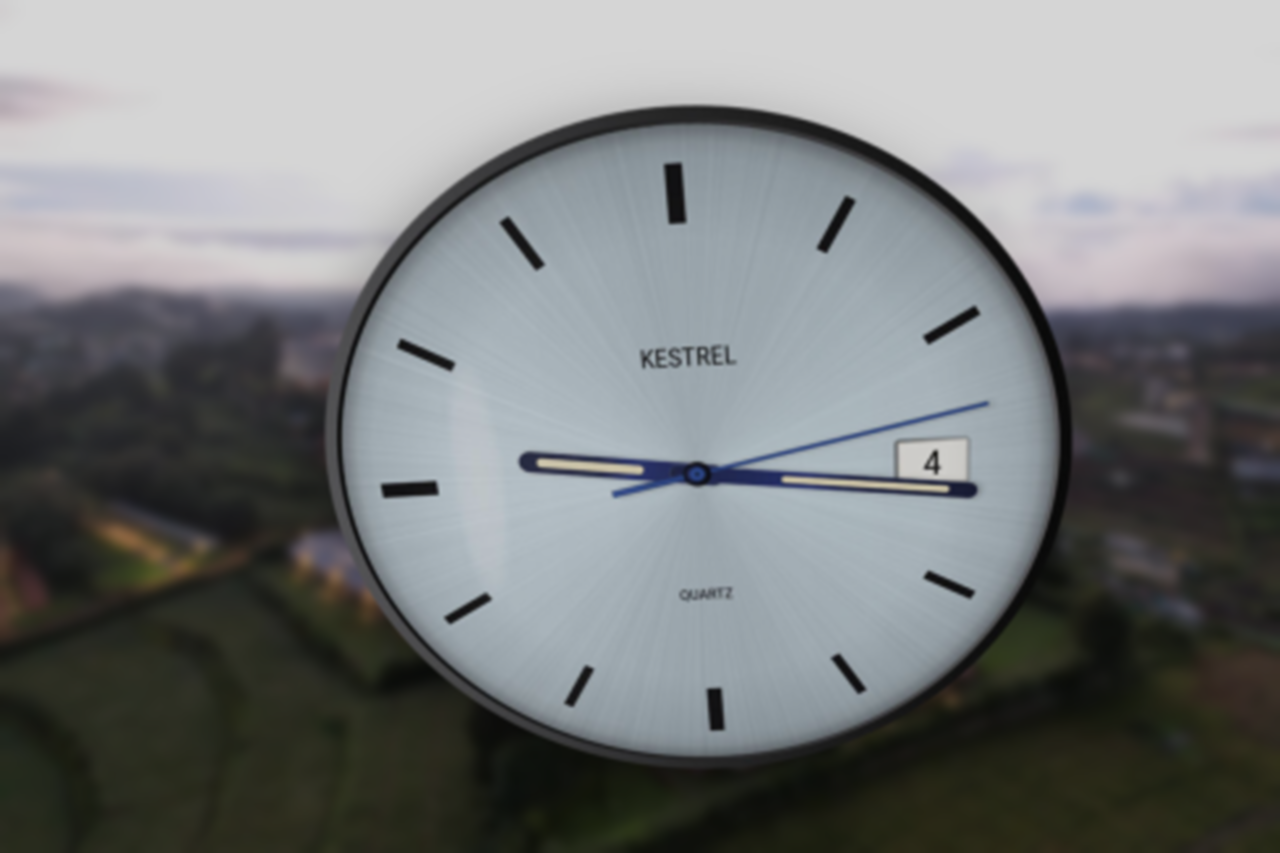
9:16:13
